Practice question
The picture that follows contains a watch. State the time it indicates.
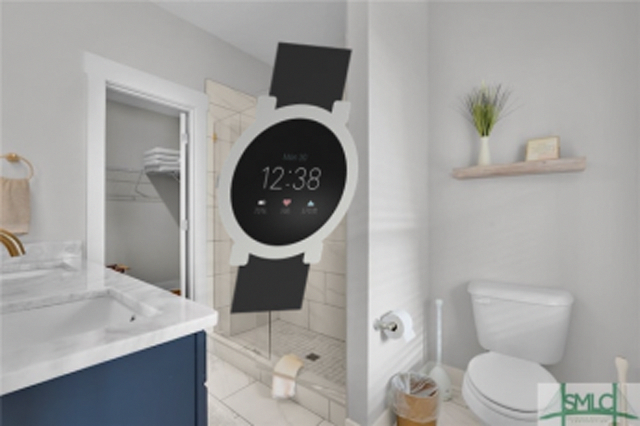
12:38
